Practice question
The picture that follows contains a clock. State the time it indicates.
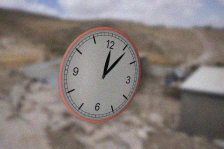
12:06
